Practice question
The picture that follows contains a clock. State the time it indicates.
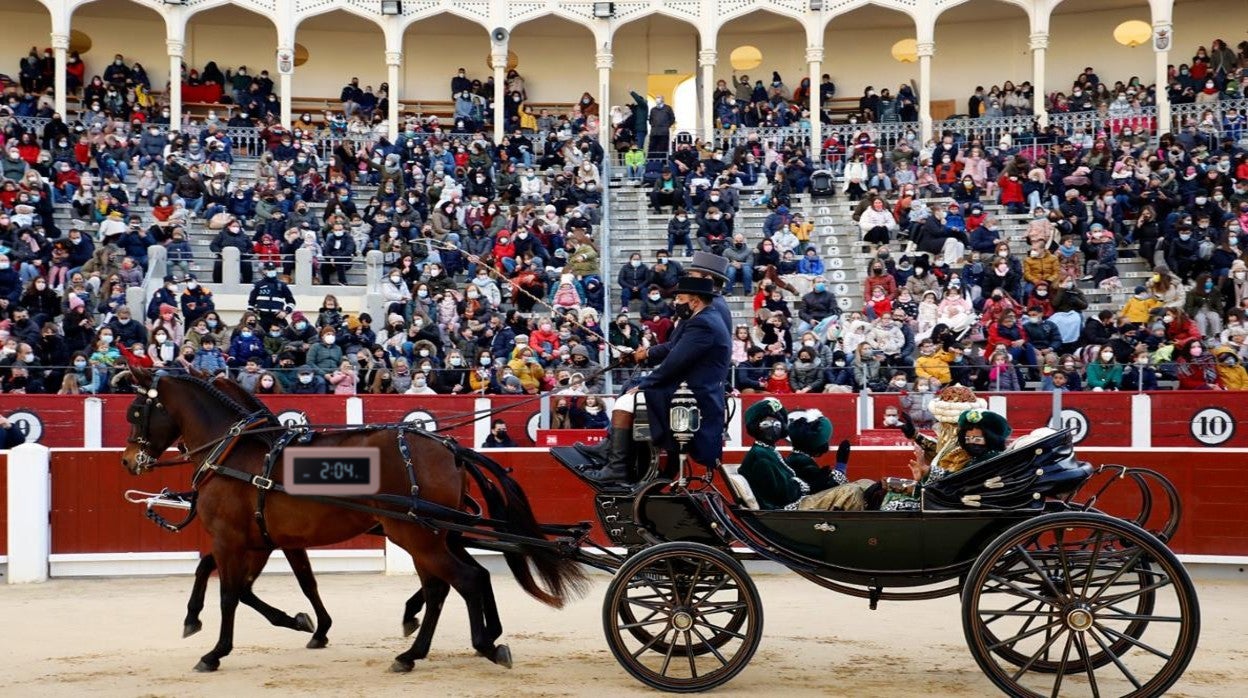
2:04
